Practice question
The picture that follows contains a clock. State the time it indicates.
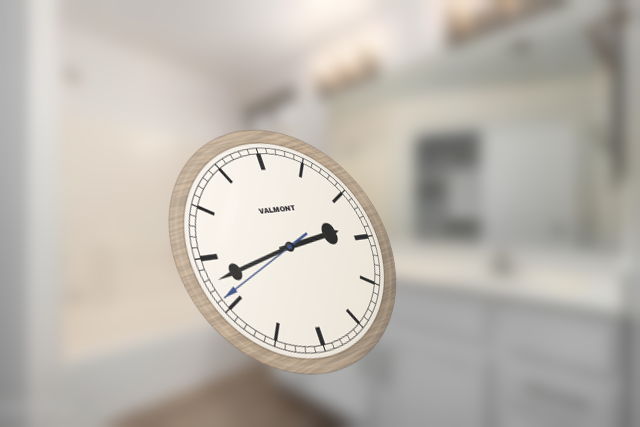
2:42:41
